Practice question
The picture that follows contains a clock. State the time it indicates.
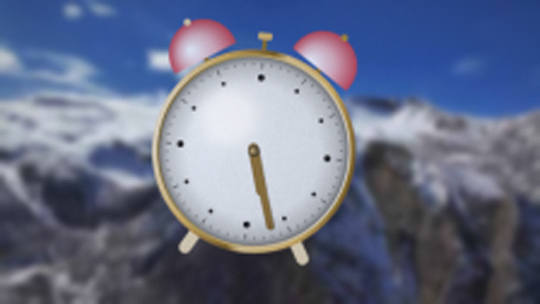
5:27
